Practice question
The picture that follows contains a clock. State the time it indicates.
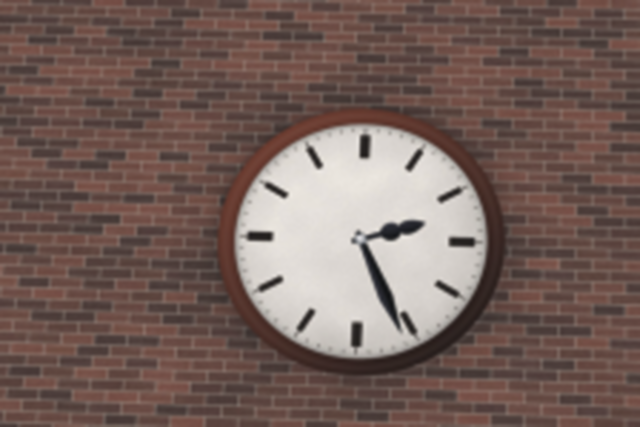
2:26
